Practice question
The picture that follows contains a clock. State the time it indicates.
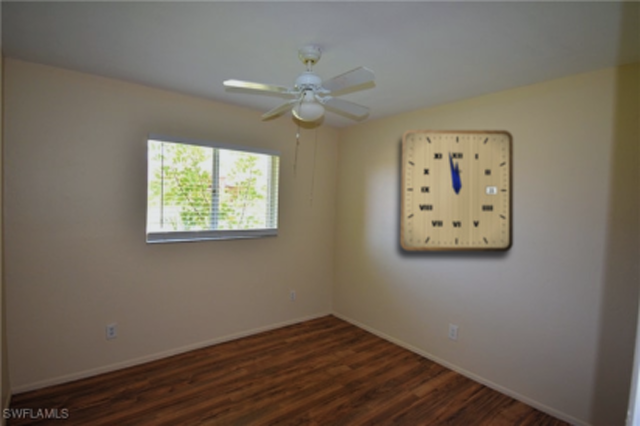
11:58
